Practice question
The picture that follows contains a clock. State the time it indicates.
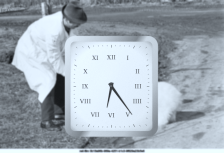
6:24
